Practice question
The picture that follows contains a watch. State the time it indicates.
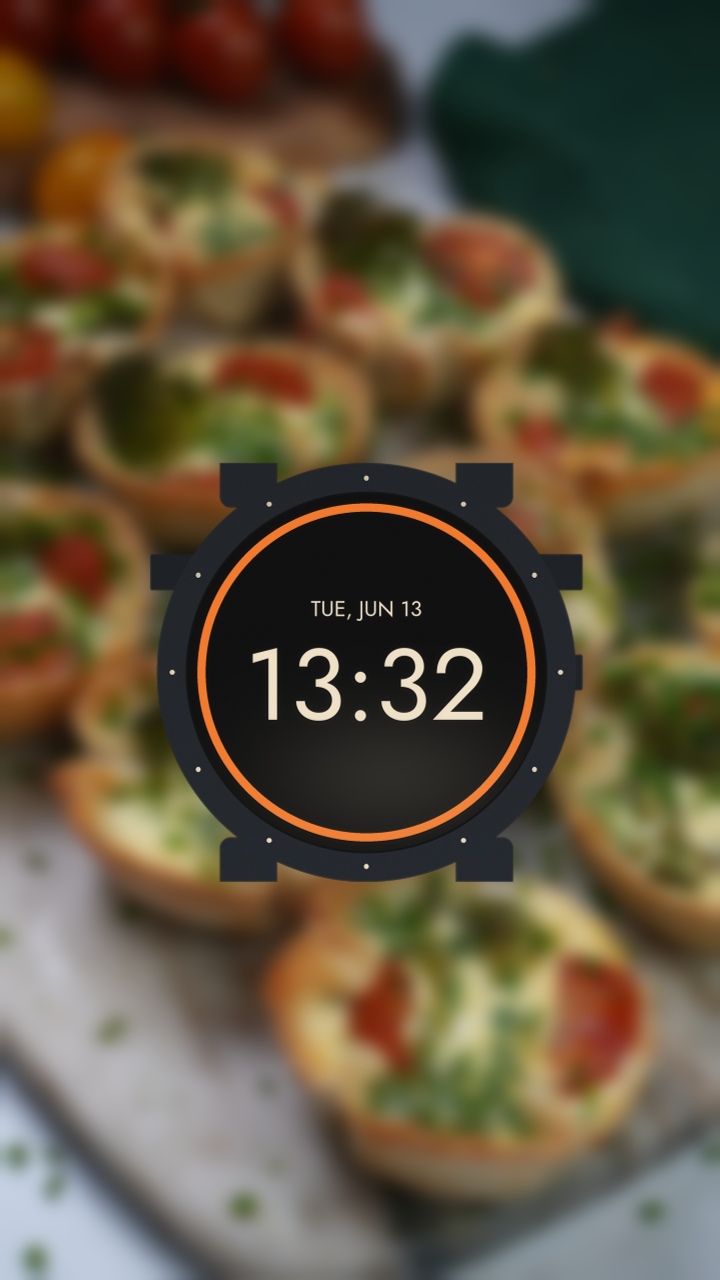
13:32
